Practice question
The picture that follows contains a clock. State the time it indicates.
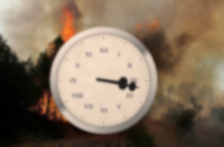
3:17
